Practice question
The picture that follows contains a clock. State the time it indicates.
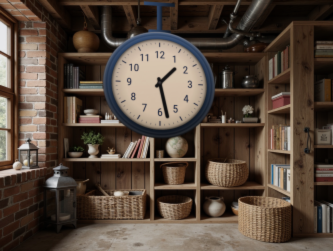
1:28
